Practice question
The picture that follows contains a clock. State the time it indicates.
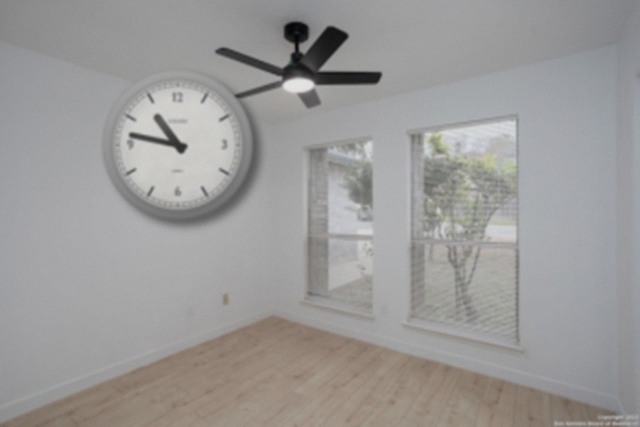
10:47
